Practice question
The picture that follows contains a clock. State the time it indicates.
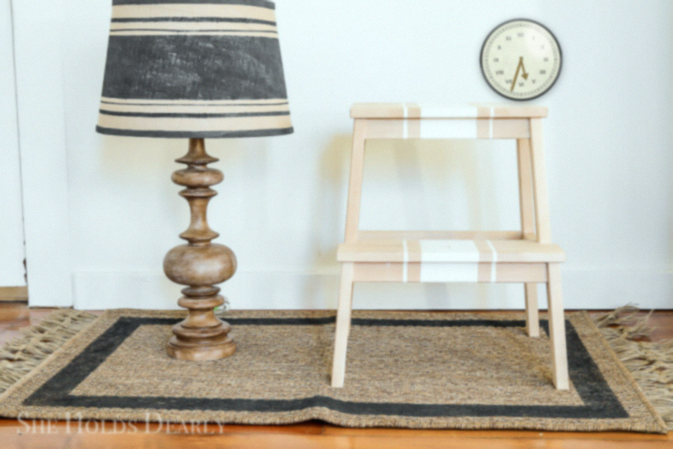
5:33
